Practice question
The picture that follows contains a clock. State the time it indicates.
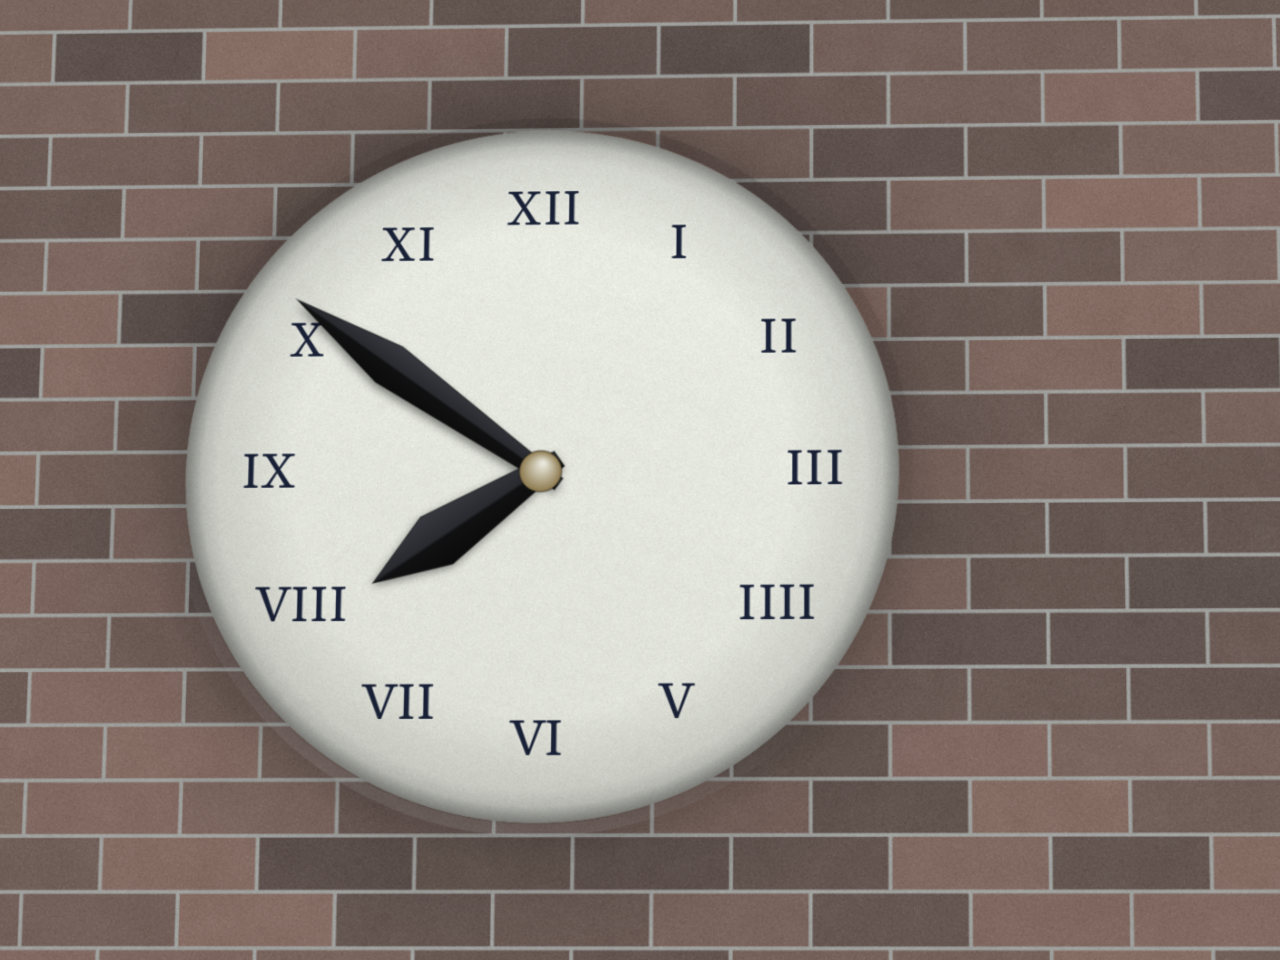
7:51
